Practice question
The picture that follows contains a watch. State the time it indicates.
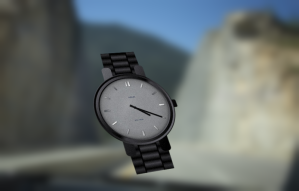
4:20
